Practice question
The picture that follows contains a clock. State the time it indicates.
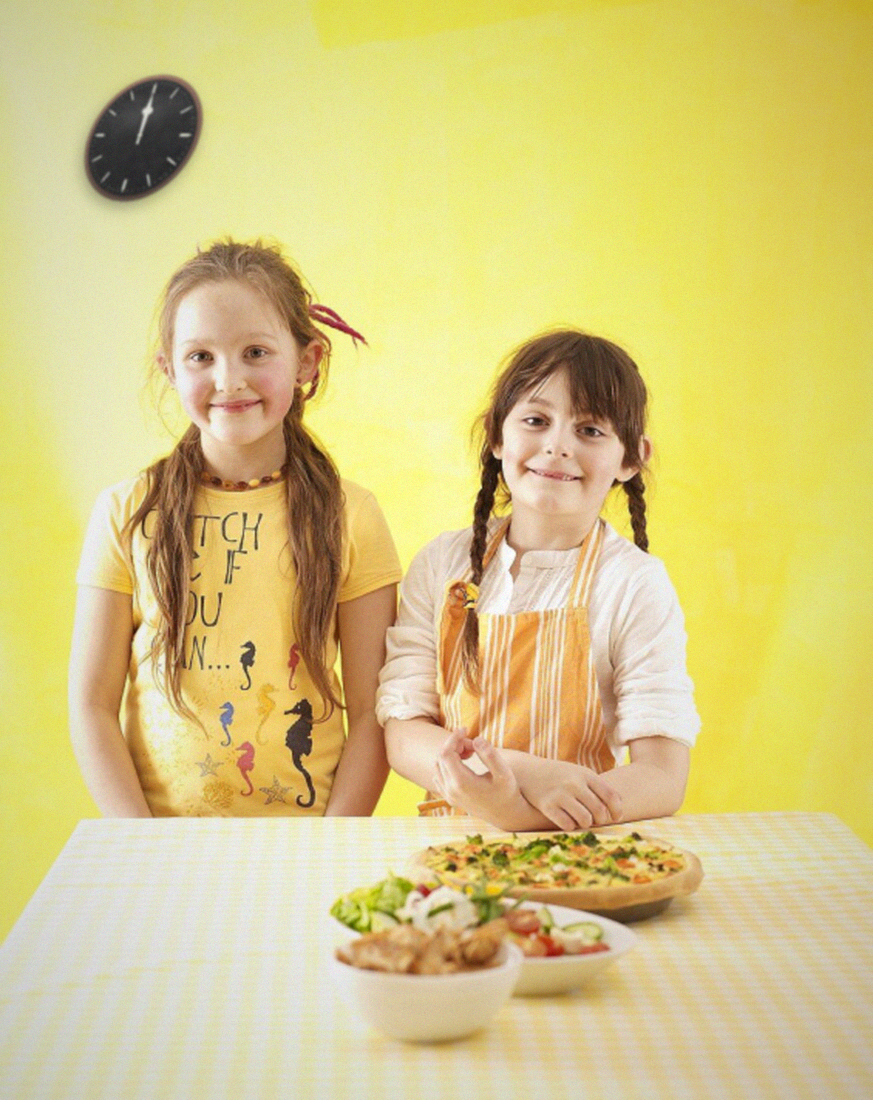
12:00
